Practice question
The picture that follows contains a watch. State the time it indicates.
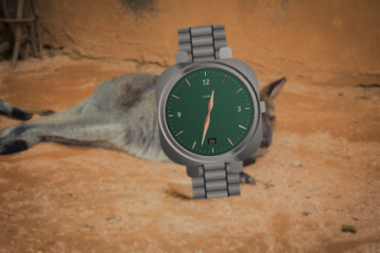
12:33
